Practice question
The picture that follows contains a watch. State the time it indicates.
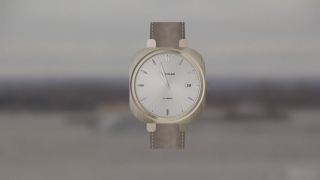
10:57
